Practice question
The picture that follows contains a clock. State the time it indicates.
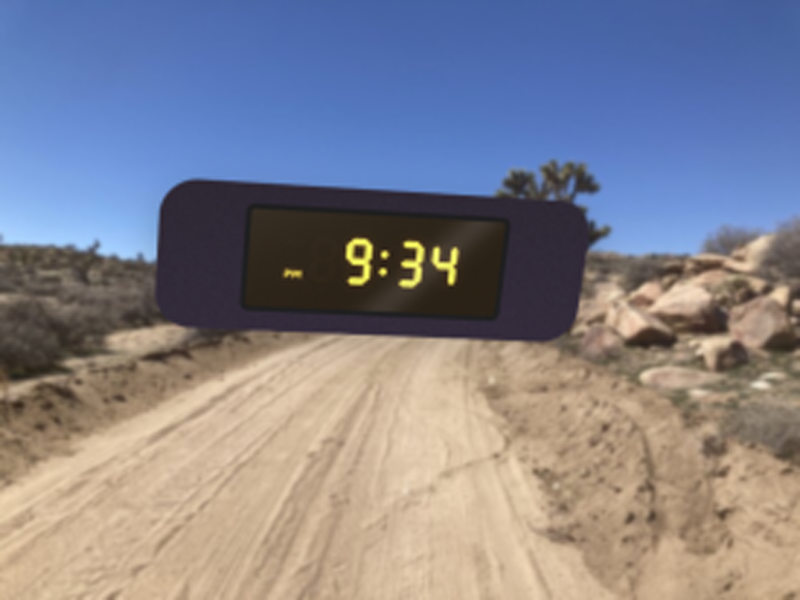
9:34
